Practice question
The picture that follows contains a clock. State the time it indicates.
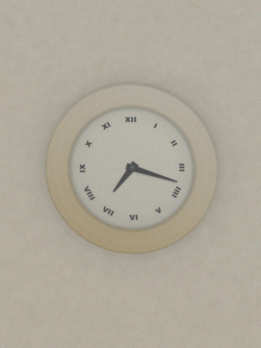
7:18
